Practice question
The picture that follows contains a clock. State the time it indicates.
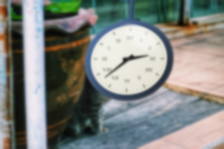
2:38
